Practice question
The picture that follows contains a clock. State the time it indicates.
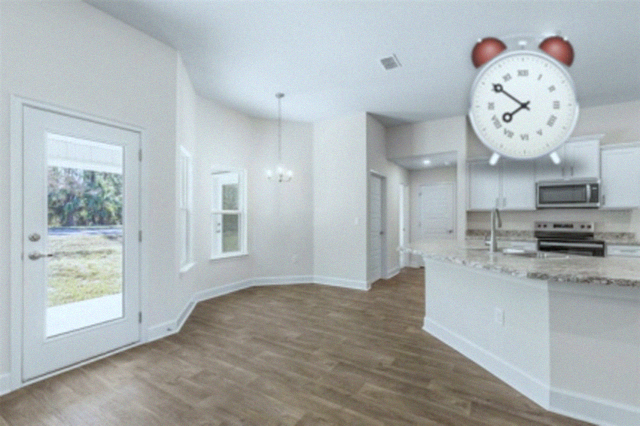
7:51
